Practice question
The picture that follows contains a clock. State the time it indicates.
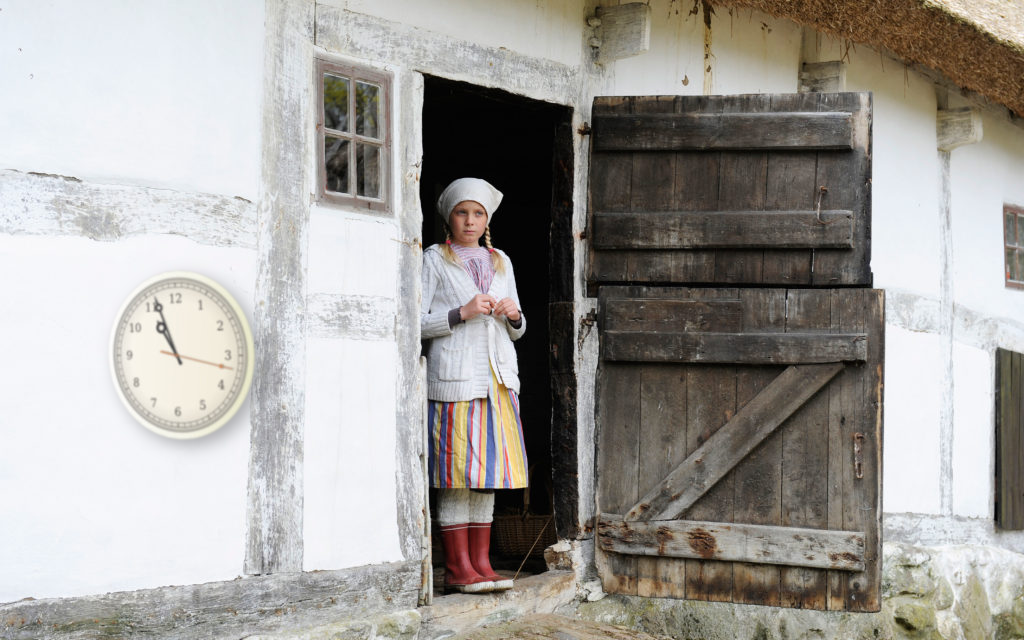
10:56:17
